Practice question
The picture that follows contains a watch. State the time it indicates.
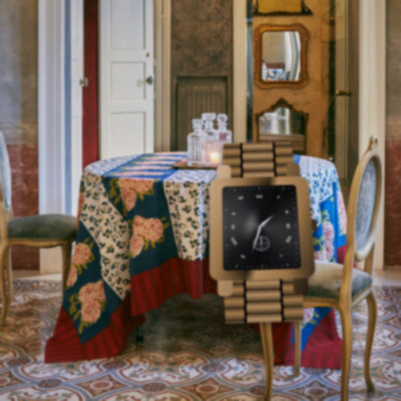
1:33
